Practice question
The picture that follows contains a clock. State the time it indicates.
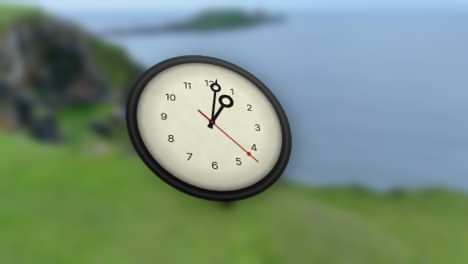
1:01:22
